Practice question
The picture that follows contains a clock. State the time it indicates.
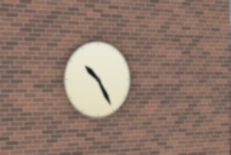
10:25
